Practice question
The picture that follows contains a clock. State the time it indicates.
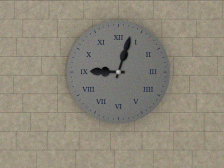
9:03
